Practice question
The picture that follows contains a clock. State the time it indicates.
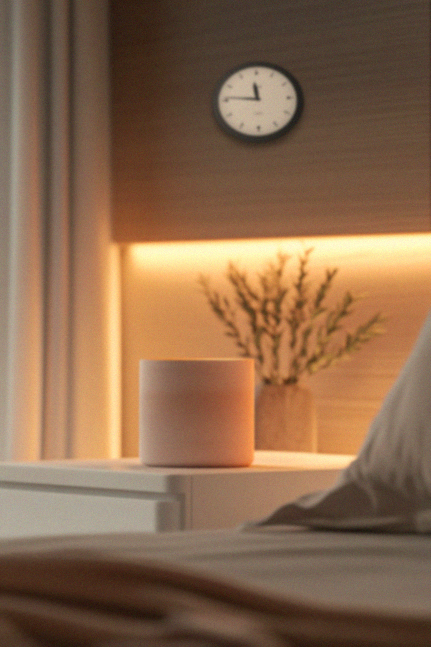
11:46
